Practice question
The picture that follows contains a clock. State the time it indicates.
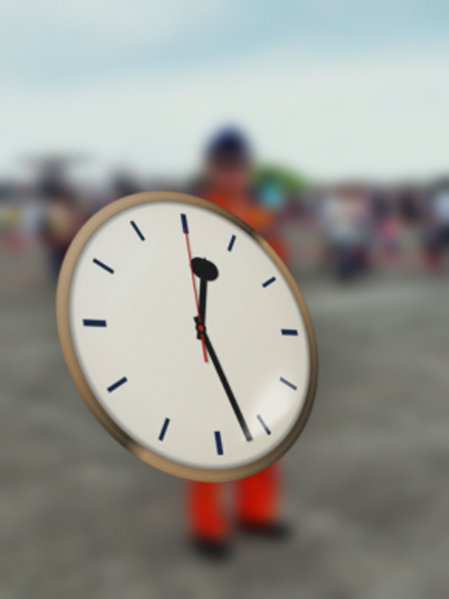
12:27:00
